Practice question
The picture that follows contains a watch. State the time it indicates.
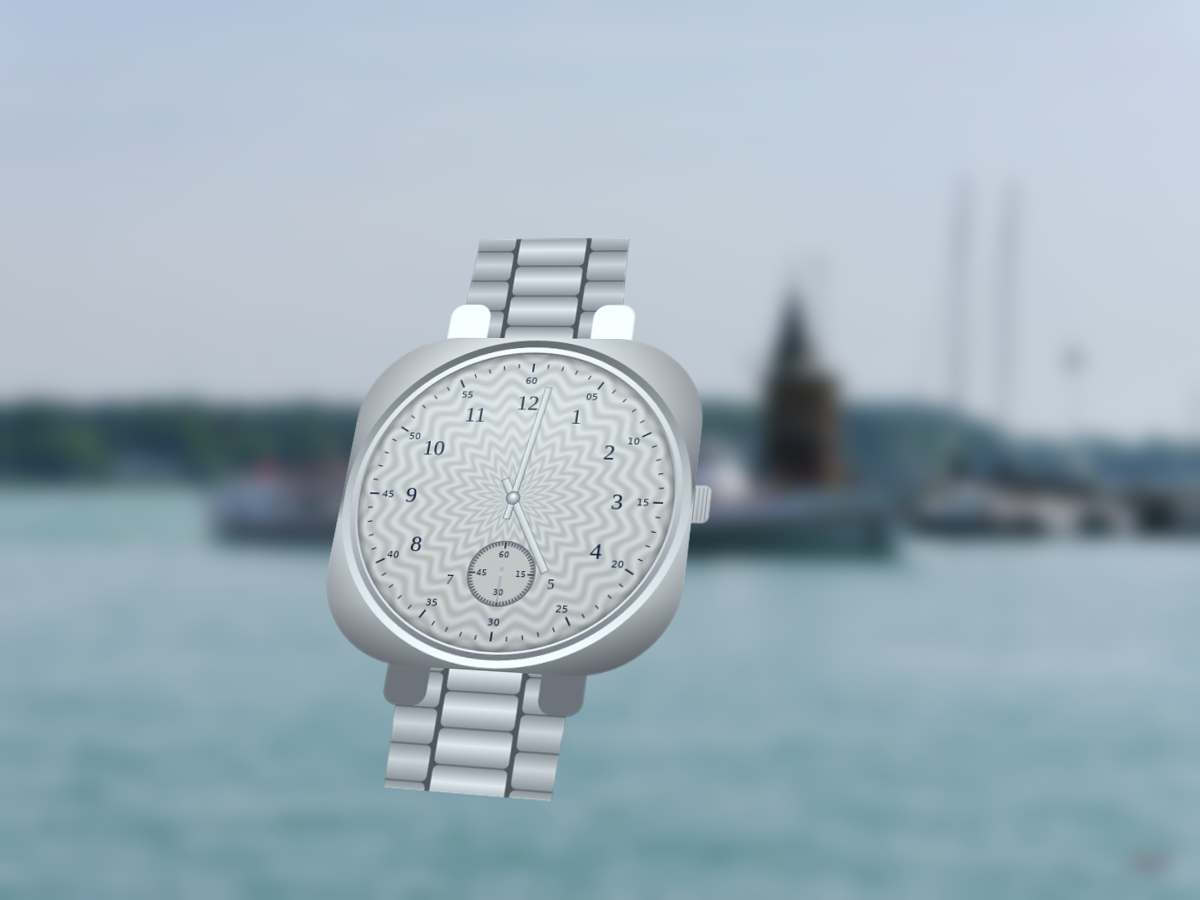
5:01:30
